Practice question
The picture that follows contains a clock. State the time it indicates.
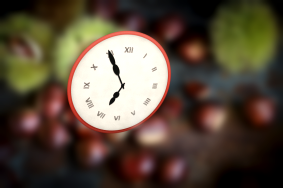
6:55
